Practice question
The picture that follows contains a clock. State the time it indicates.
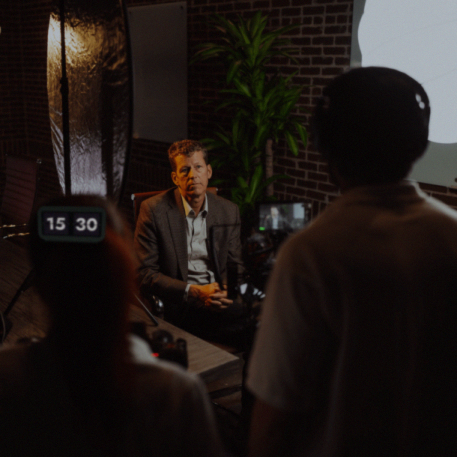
15:30
